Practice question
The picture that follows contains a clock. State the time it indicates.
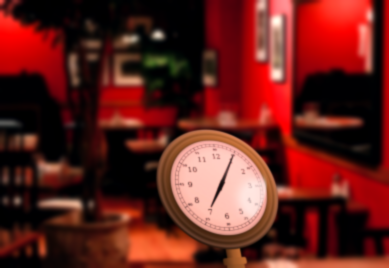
7:05
